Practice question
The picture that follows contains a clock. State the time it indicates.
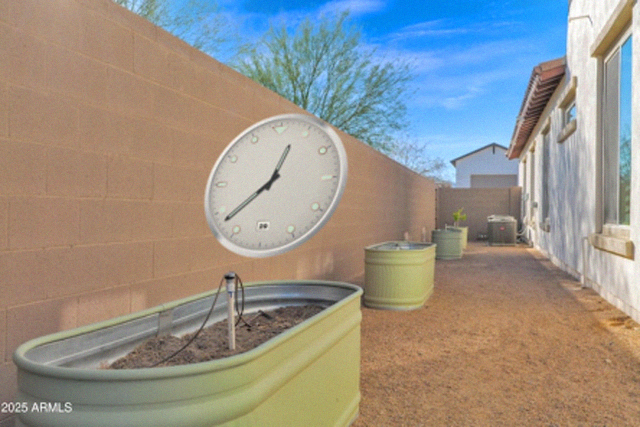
12:38
